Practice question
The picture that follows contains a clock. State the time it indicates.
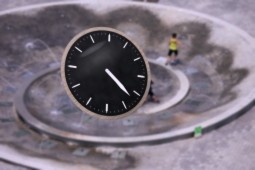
4:22
